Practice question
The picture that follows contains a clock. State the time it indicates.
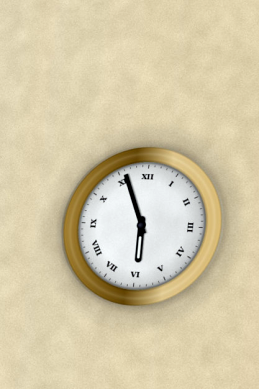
5:56
